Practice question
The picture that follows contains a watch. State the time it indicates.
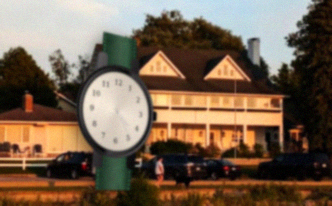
4:24
